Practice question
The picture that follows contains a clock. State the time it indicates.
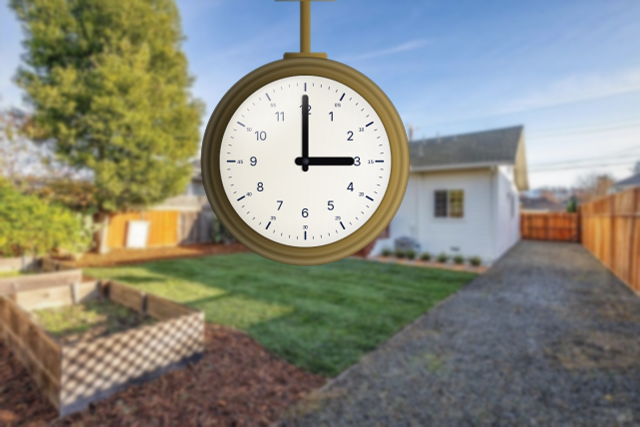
3:00
